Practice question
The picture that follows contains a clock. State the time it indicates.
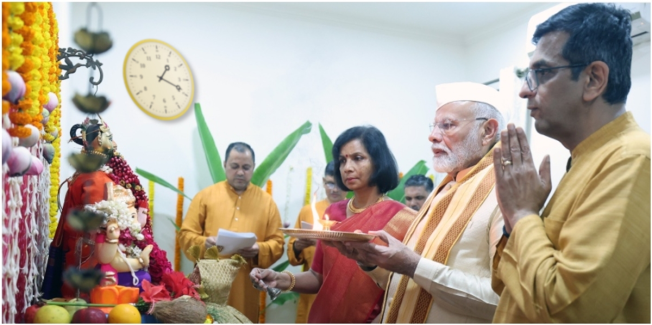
1:19
